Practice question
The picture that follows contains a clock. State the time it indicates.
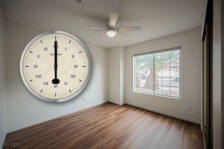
6:00
